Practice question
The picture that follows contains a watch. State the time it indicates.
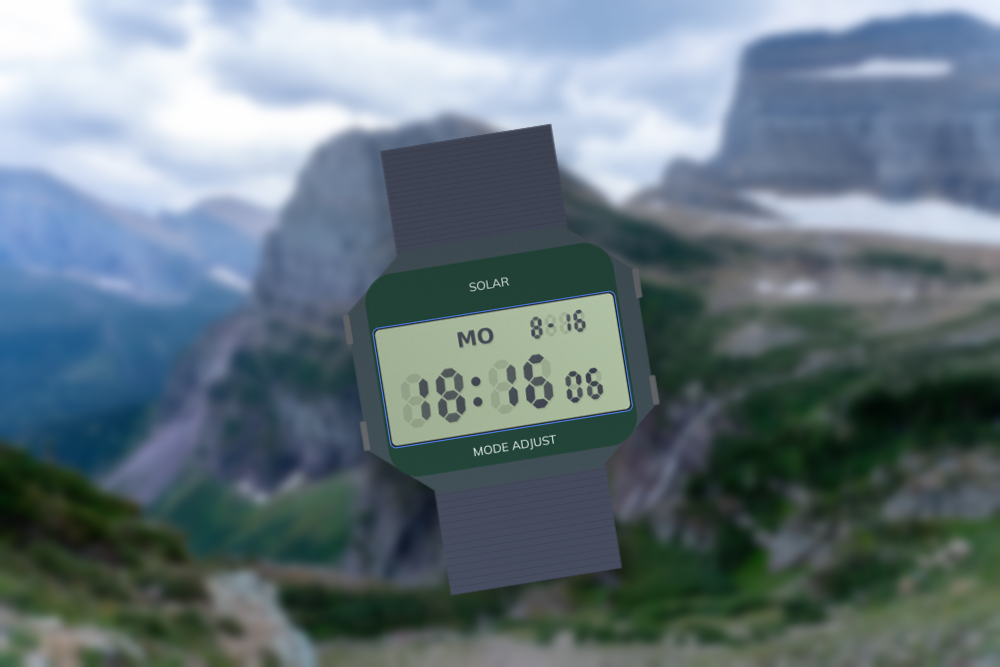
18:16:06
